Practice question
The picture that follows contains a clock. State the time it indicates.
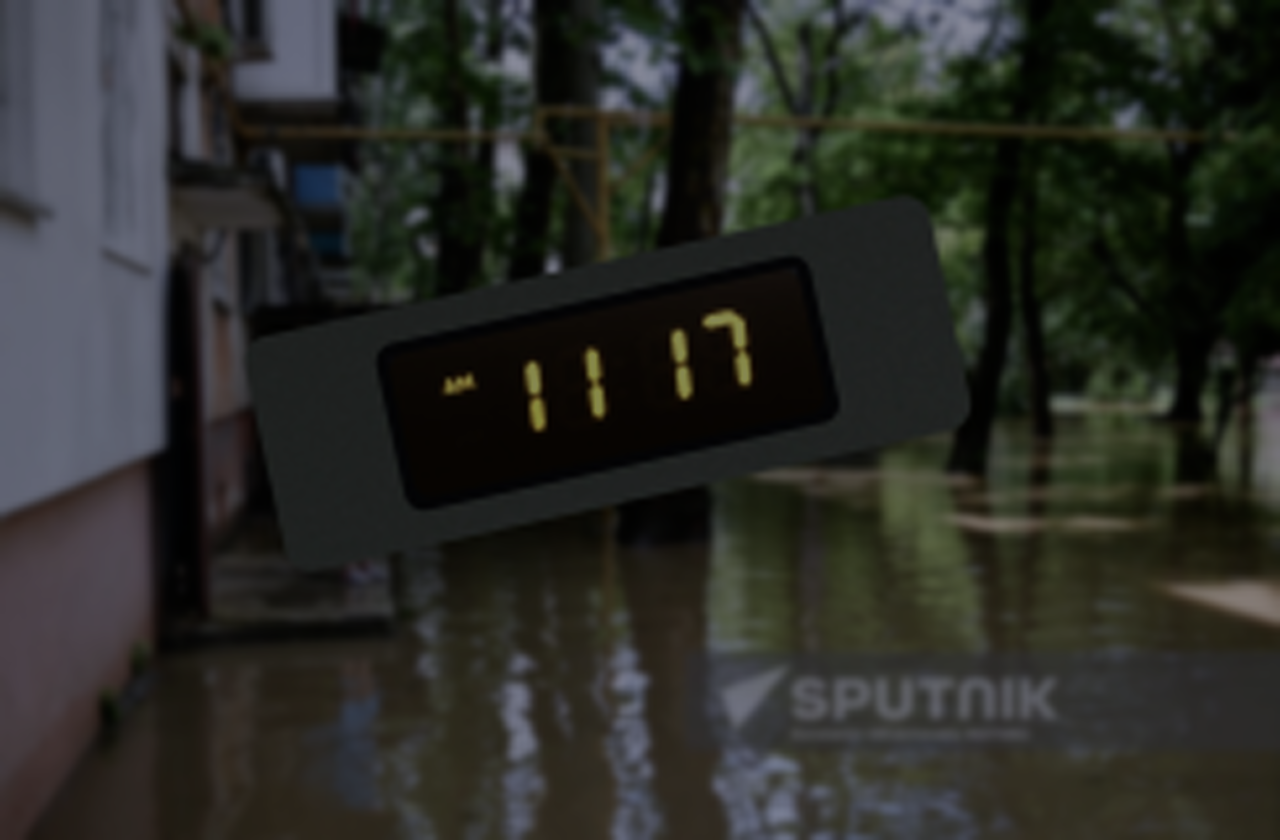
11:17
